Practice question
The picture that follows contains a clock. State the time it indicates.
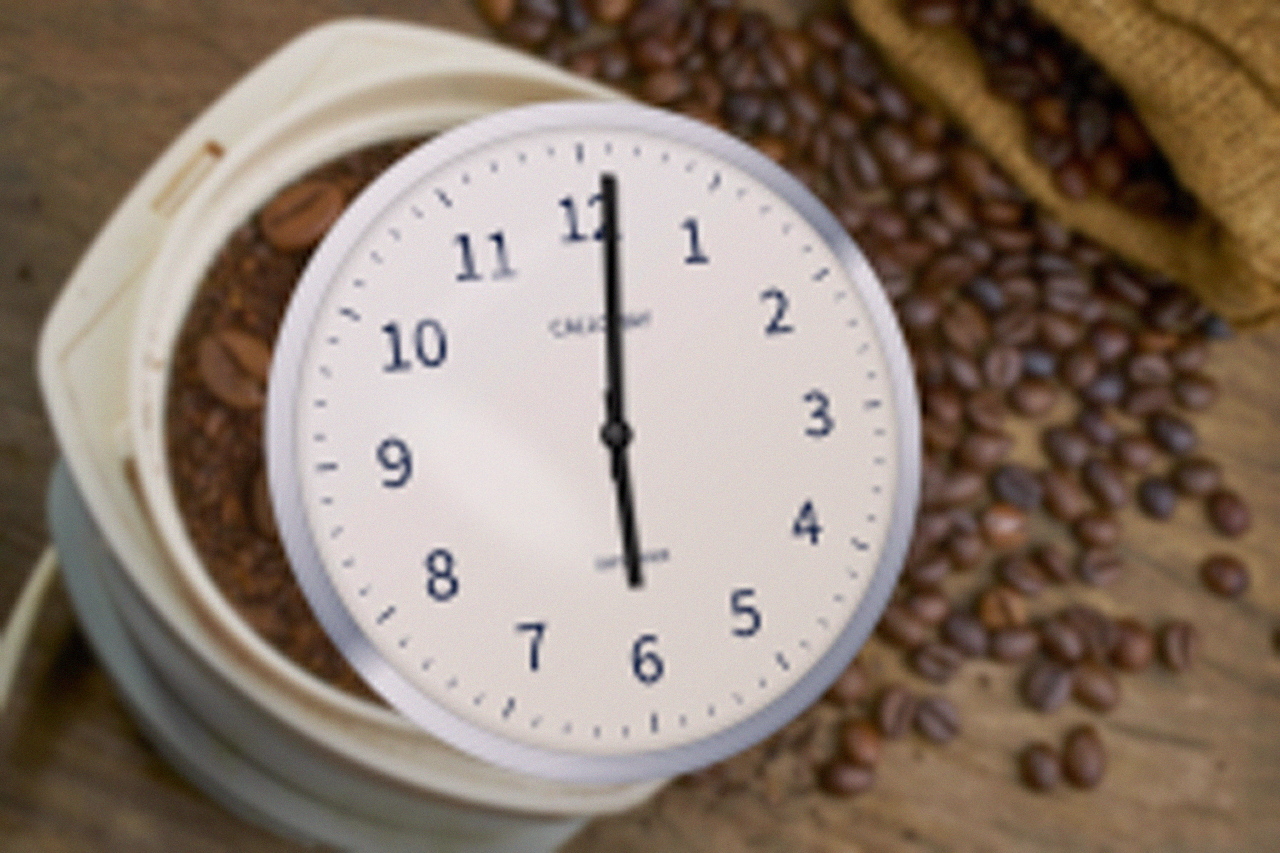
6:01
